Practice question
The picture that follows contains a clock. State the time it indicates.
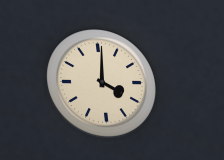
4:01
